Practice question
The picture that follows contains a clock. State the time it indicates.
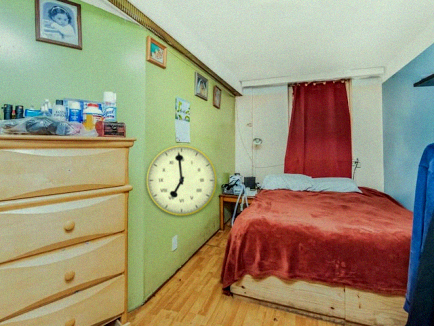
6:59
